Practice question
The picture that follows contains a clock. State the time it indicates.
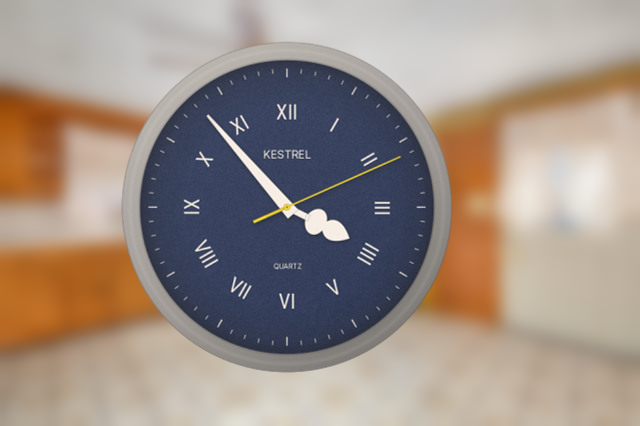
3:53:11
